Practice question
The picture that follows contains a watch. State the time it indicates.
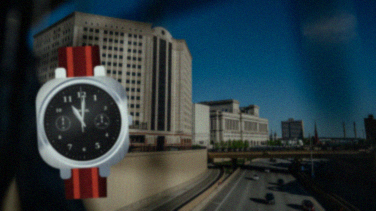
11:01
